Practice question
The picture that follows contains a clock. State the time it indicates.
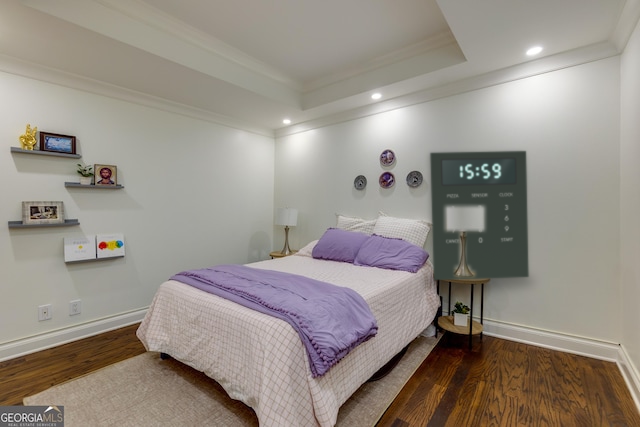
15:59
